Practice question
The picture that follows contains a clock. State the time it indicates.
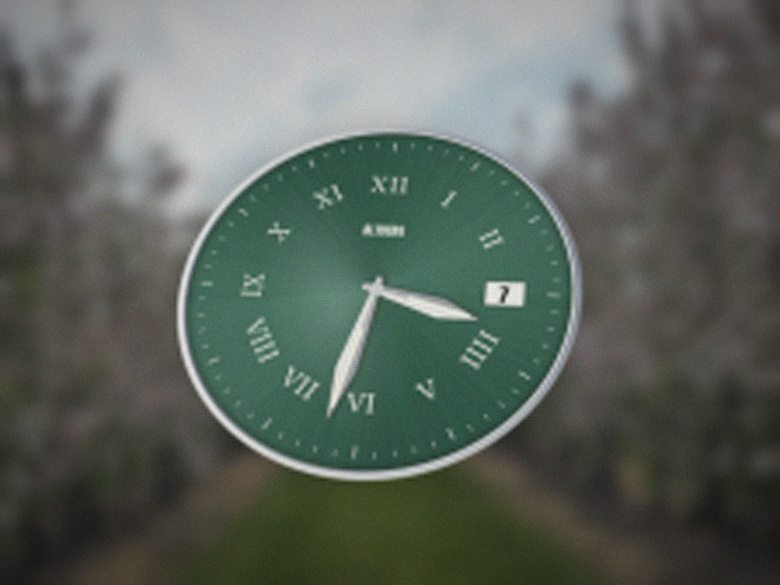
3:32
